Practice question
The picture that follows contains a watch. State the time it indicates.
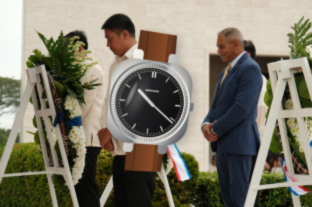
10:21
